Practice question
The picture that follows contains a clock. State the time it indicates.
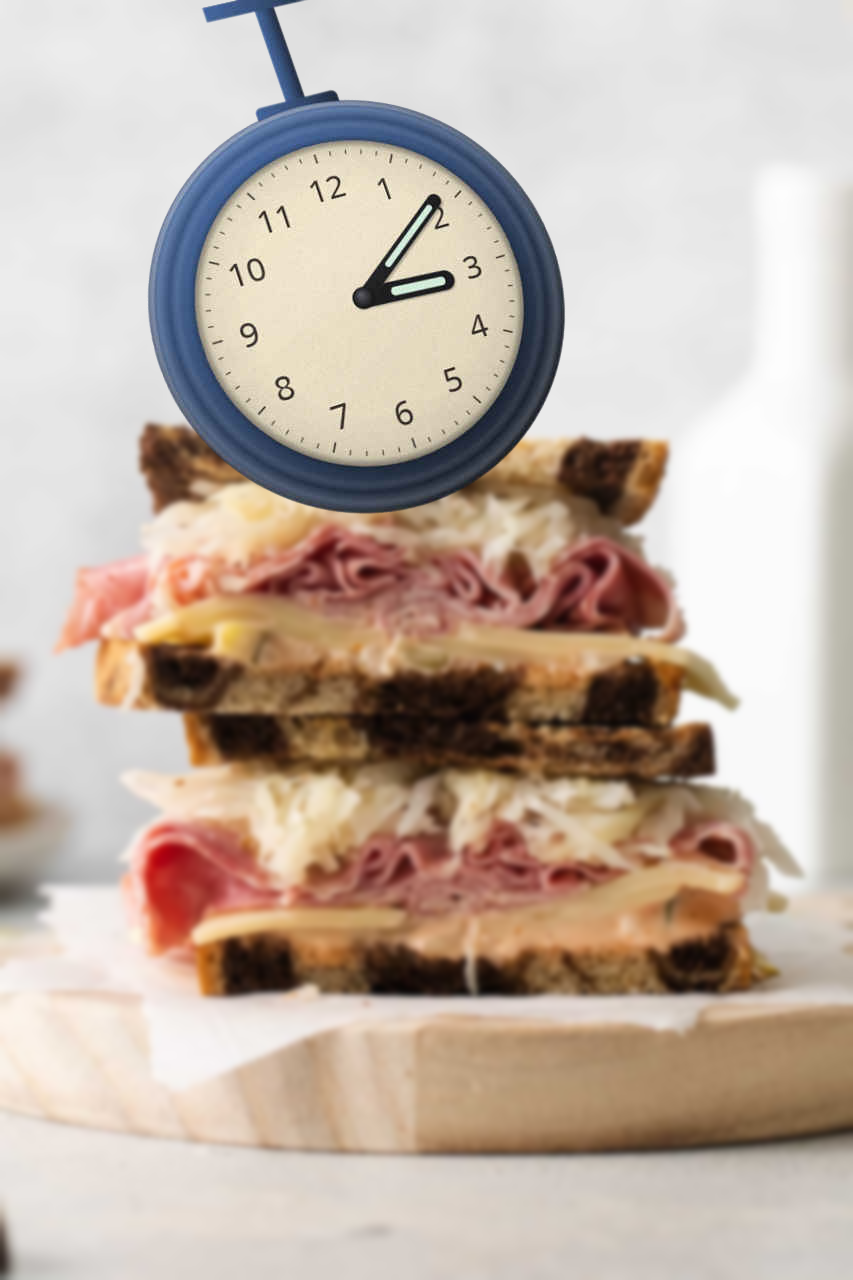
3:09
